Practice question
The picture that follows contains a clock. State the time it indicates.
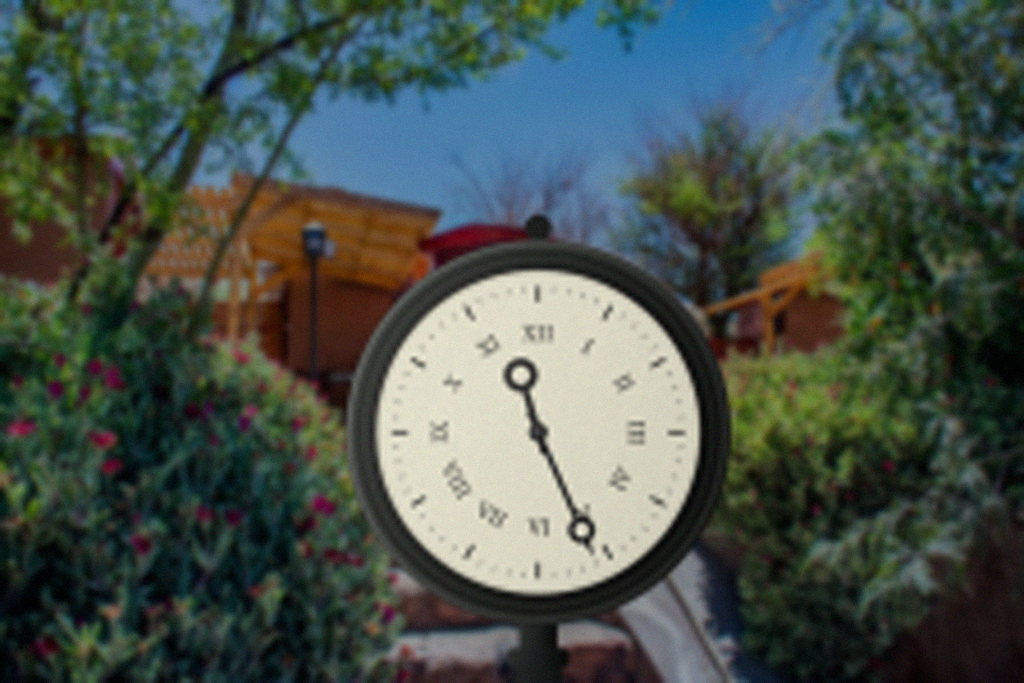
11:26
